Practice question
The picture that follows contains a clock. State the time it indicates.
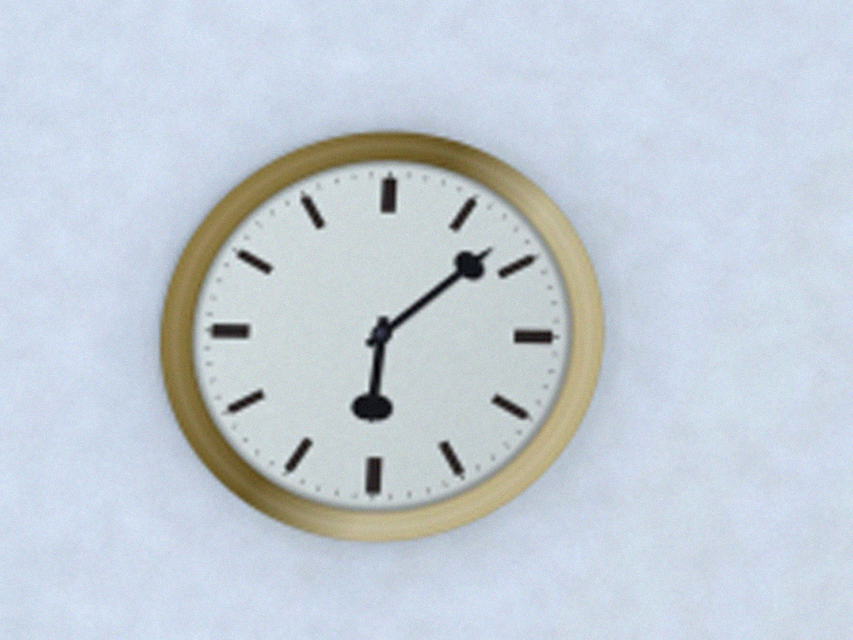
6:08
